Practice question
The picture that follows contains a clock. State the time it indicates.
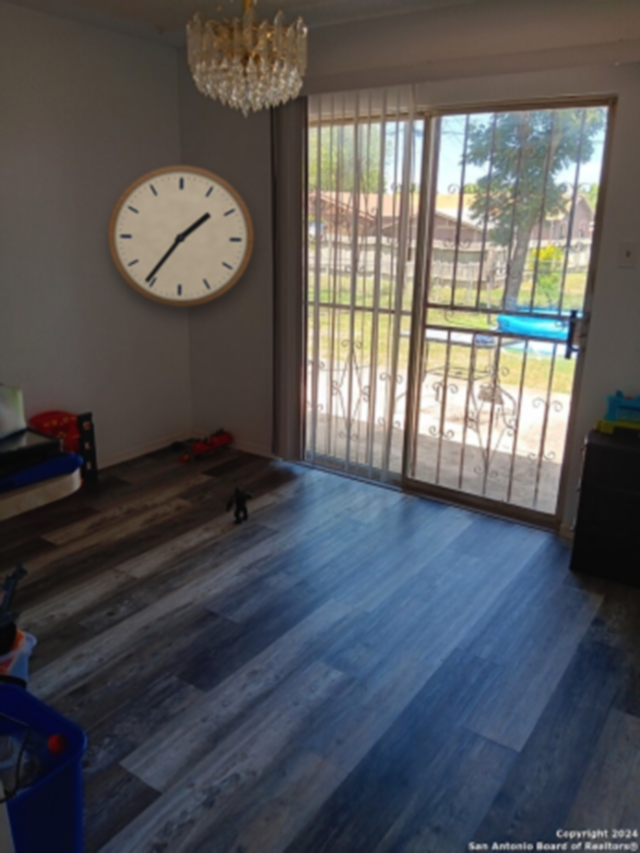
1:36
